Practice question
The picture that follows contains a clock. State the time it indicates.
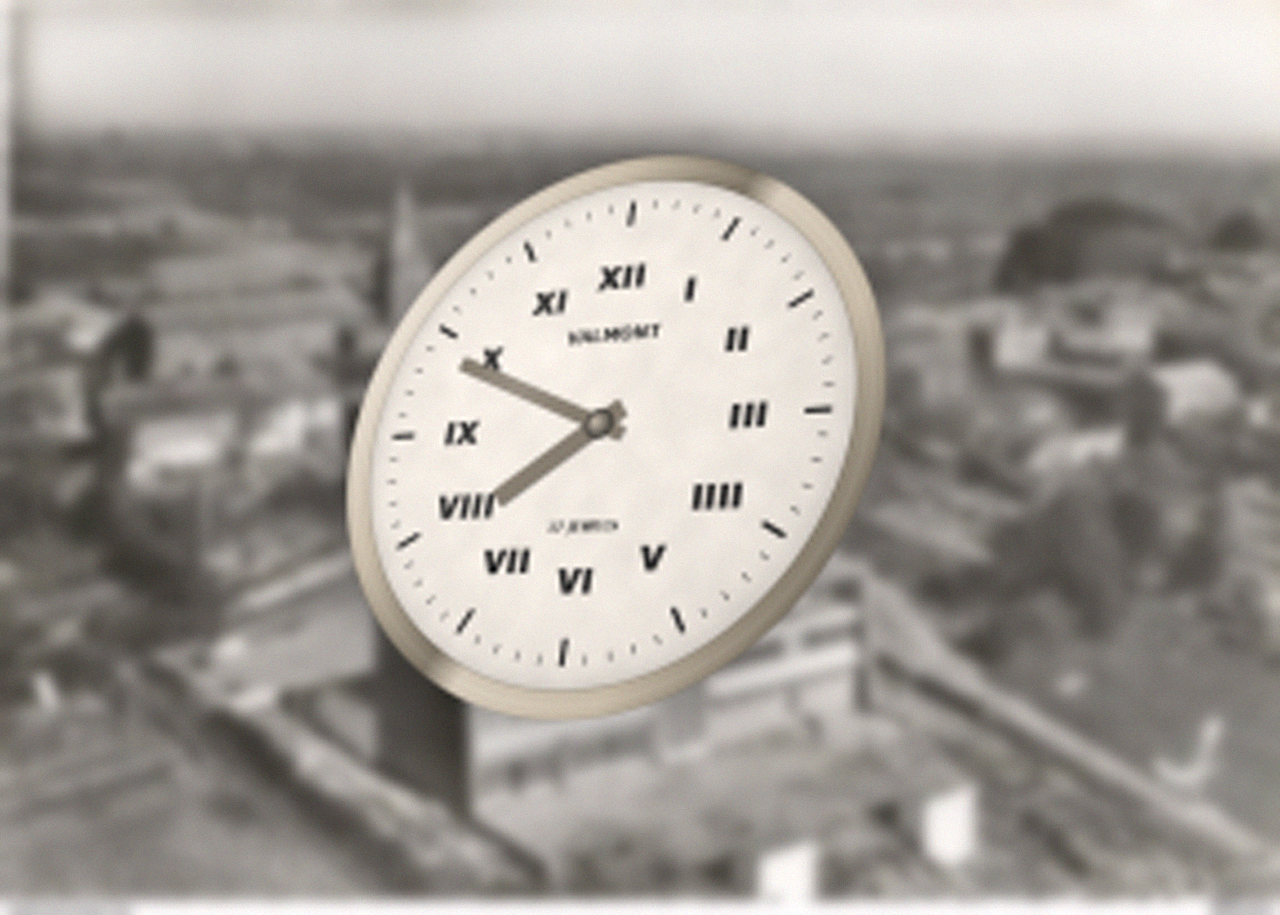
7:49
